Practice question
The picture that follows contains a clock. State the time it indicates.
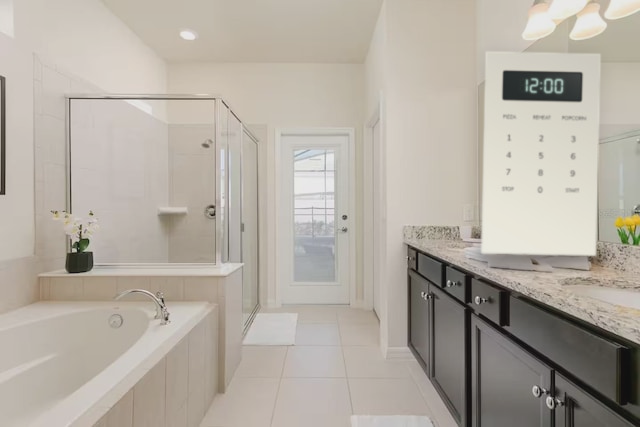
12:00
